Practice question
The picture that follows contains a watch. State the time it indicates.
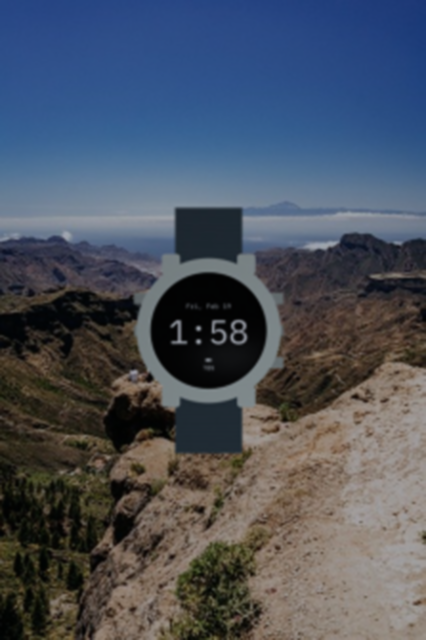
1:58
